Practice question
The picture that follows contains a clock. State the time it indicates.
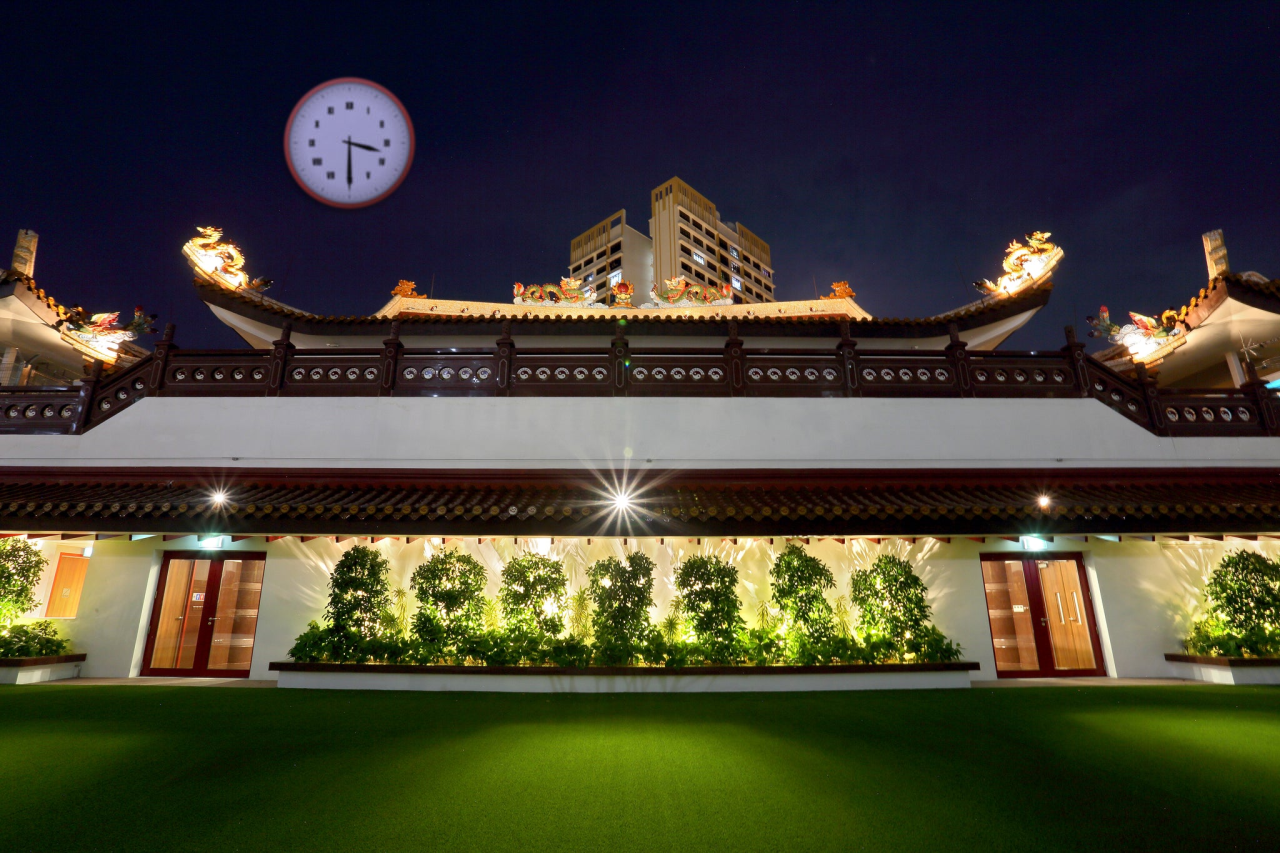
3:30
